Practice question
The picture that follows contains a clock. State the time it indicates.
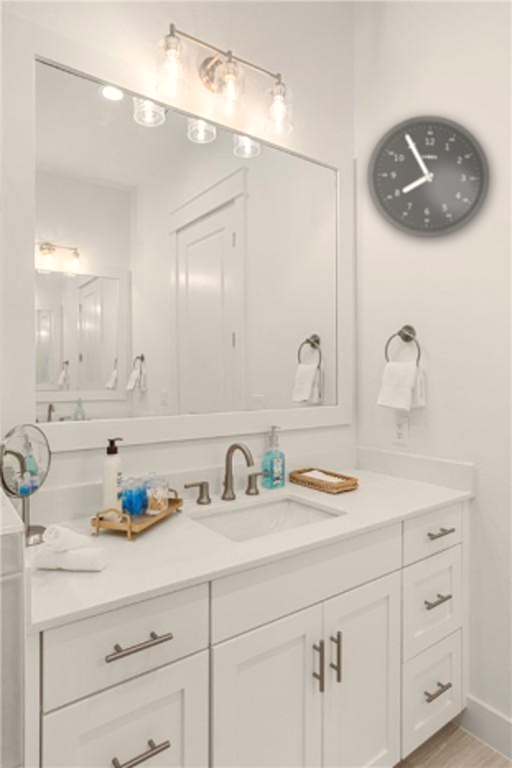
7:55
